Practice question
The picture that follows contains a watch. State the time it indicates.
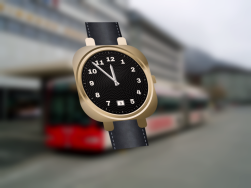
11:53
